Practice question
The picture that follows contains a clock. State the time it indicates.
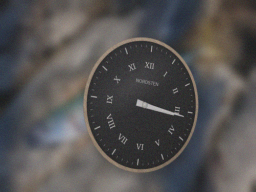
3:16
